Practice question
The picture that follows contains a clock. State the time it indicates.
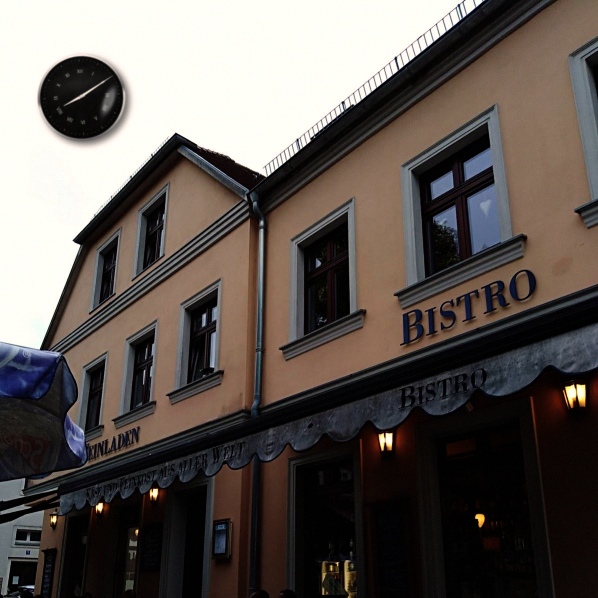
8:10
